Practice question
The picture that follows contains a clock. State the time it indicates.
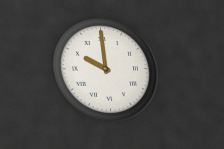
10:00
